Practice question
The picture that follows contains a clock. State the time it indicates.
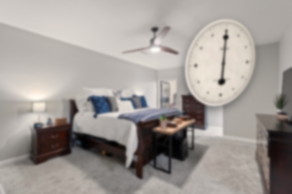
6:00
